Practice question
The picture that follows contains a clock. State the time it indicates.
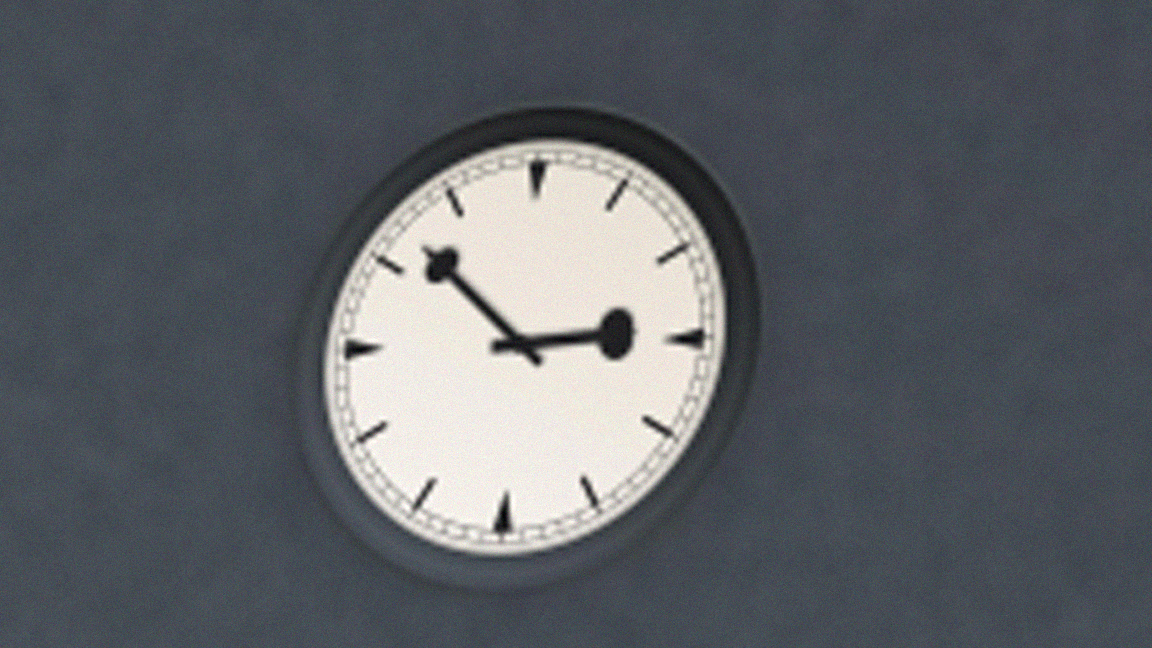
2:52
